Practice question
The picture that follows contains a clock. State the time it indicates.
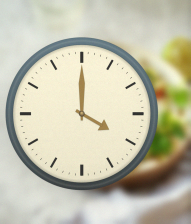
4:00
